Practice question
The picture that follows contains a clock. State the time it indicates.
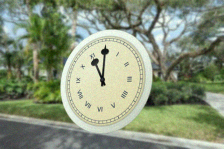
11:00
